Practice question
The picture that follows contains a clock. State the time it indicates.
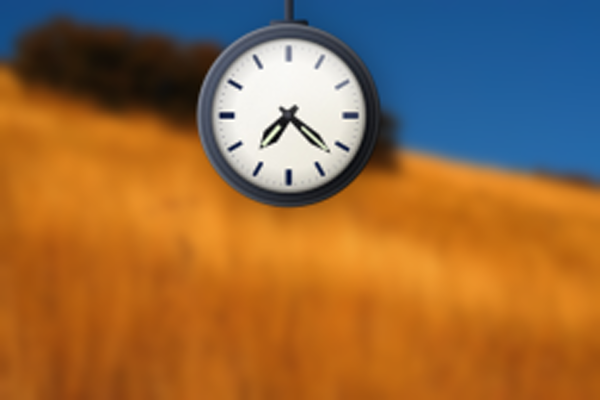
7:22
